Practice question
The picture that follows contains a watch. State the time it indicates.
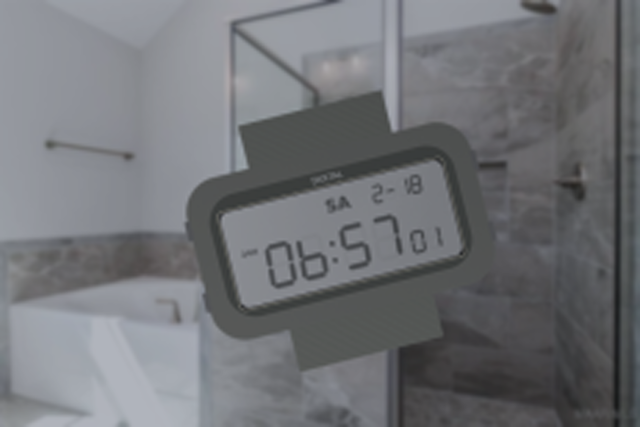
6:57:01
